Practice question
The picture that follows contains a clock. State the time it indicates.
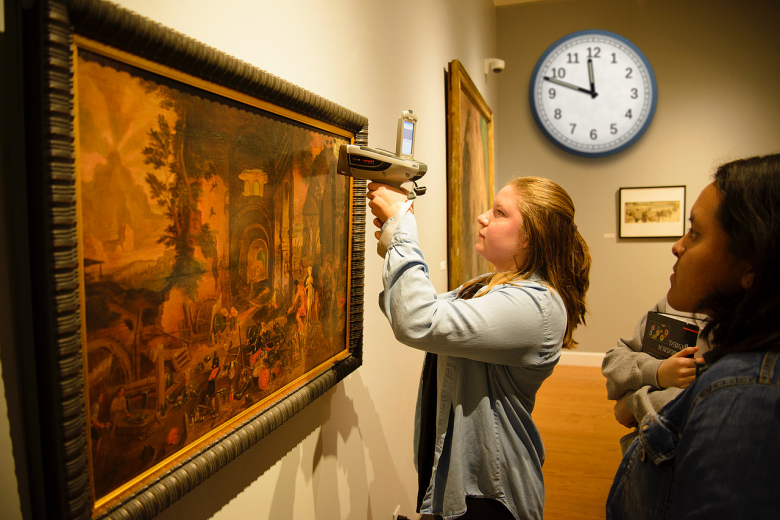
11:48
